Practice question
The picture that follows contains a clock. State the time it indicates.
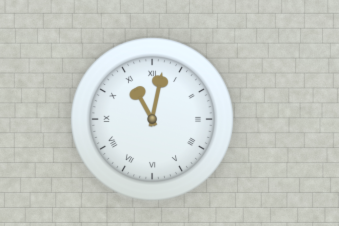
11:02
